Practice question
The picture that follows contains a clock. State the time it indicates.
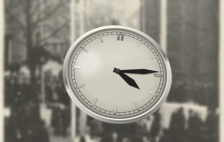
4:14
